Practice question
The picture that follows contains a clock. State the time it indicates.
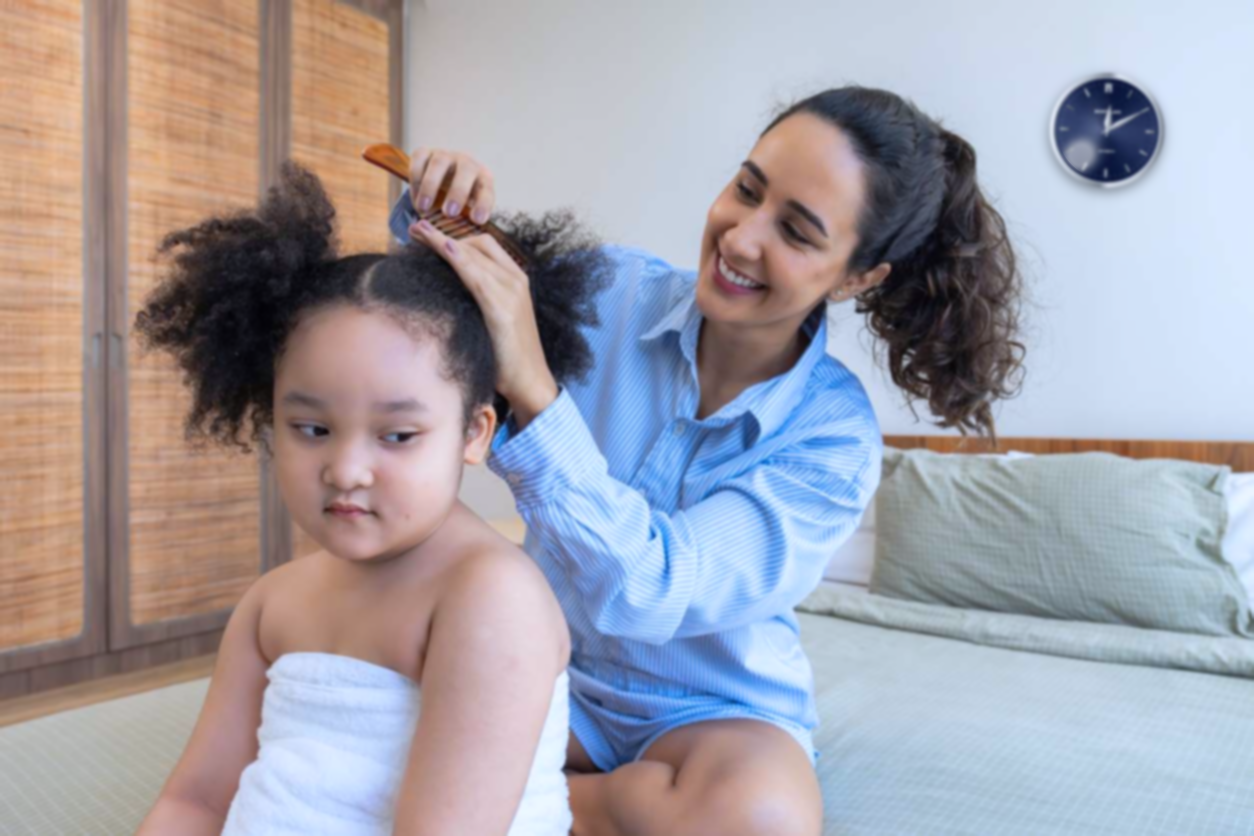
12:10
